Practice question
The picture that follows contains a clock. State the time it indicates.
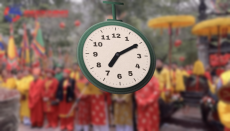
7:10
